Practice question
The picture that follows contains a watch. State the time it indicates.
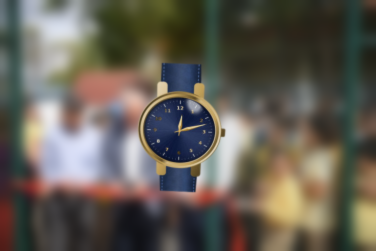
12:12
